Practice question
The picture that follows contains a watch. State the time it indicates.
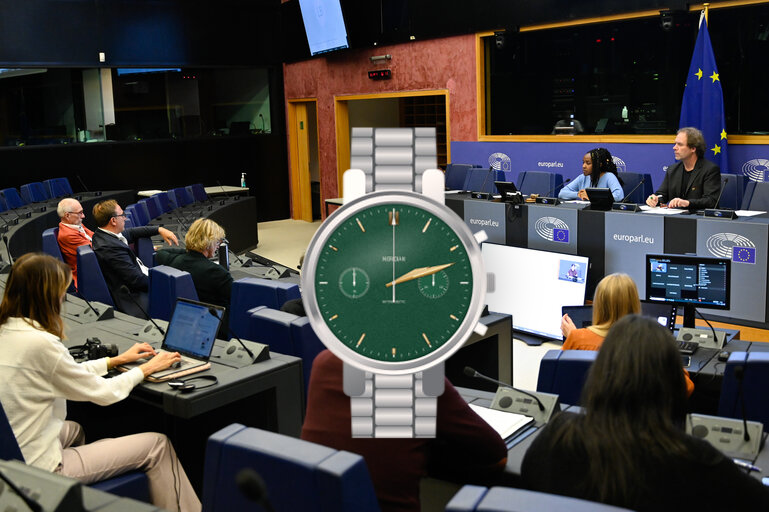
2:12
